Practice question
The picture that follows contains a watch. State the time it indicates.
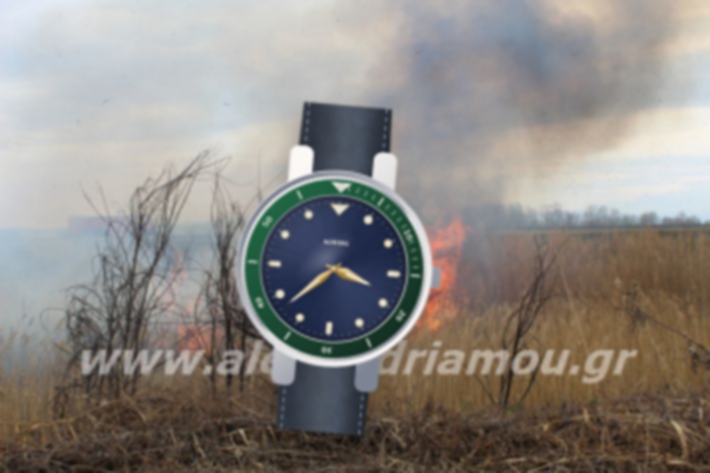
3:38
